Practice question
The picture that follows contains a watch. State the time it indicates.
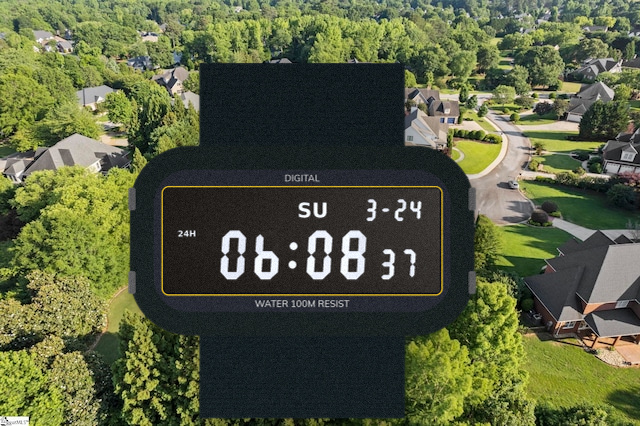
6:08:37
